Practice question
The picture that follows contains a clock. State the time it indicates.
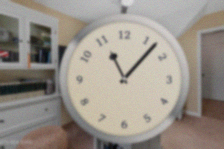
11:07
